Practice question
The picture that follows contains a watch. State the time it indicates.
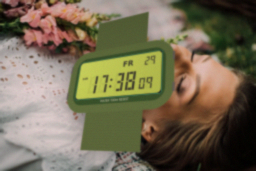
17:38:09
